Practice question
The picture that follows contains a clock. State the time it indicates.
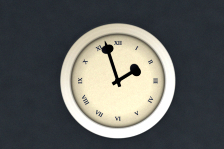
1:57
